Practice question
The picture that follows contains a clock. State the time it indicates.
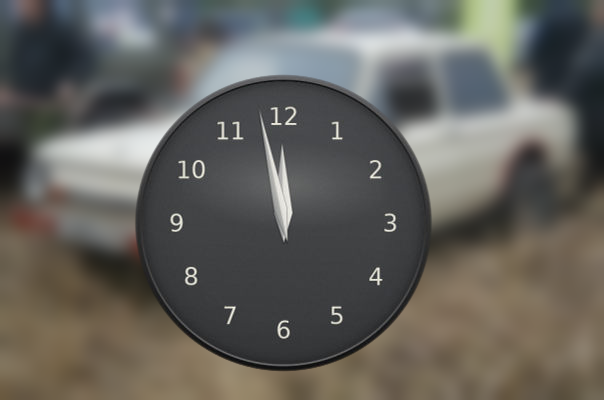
11:58
